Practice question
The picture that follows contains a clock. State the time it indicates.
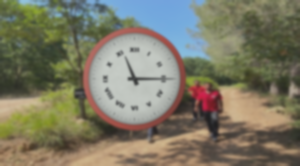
11:15
